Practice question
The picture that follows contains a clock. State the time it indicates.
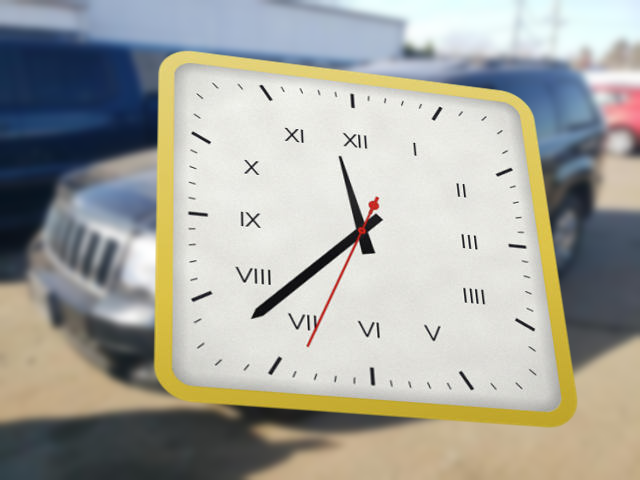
11:37:34
